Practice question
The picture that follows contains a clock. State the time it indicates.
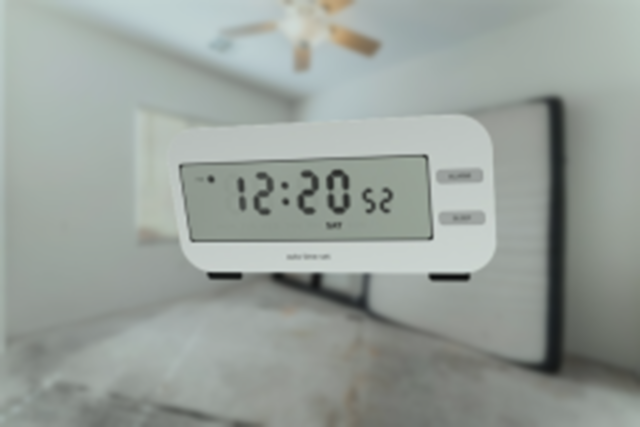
12:20:52
